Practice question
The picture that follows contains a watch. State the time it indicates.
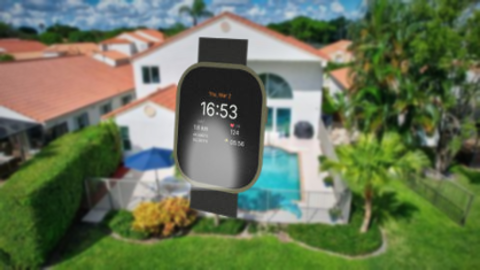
16:53
